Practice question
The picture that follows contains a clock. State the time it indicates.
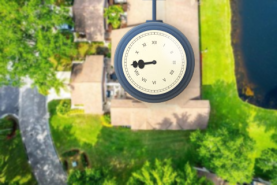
8:44
